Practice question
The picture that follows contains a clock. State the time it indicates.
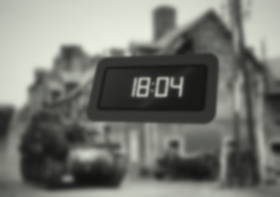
18:04
